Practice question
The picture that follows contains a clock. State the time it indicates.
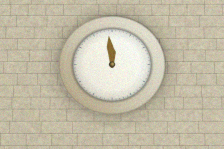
11:59
